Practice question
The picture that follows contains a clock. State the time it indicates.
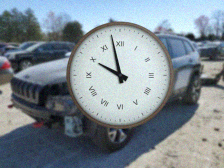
9:58
